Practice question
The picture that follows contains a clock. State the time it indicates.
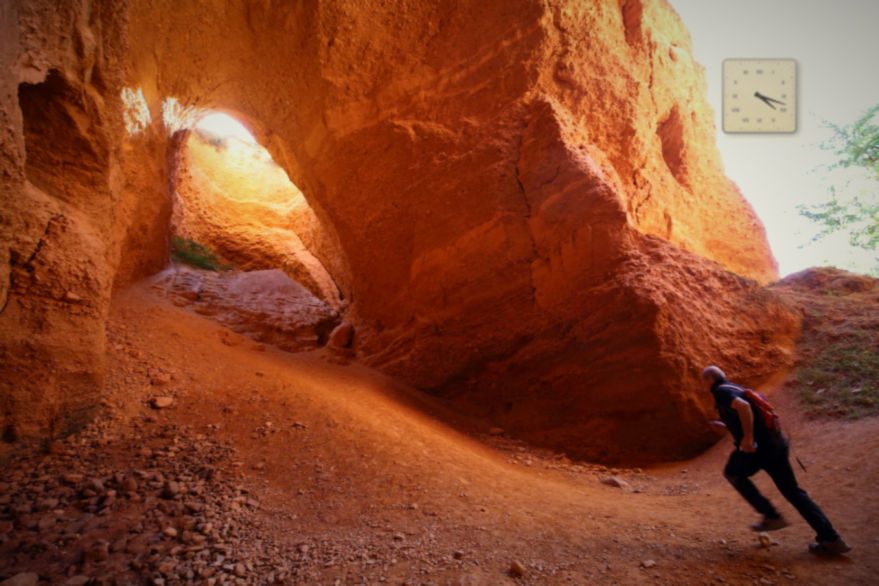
4:18
